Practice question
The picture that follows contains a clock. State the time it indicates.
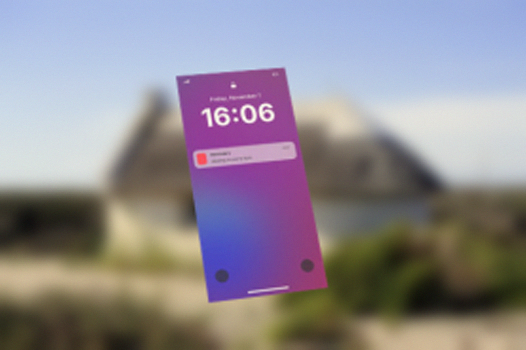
16:06
